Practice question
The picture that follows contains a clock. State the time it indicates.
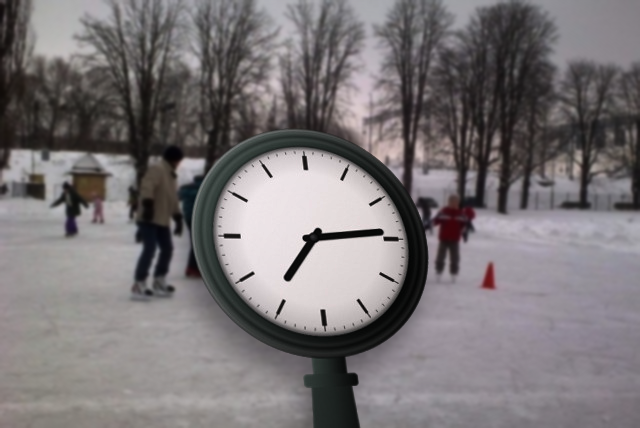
7:14
